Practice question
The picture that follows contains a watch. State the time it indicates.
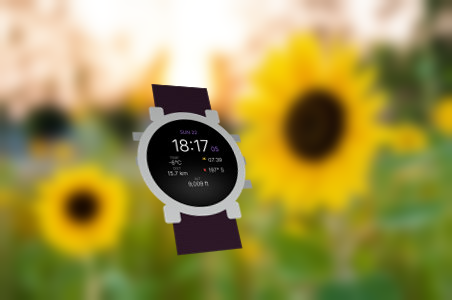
18:17
